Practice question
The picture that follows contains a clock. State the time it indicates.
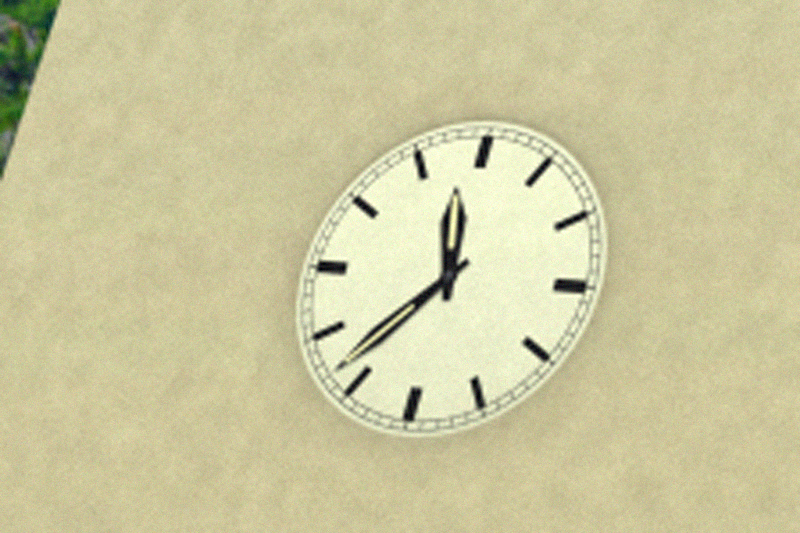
11:37
